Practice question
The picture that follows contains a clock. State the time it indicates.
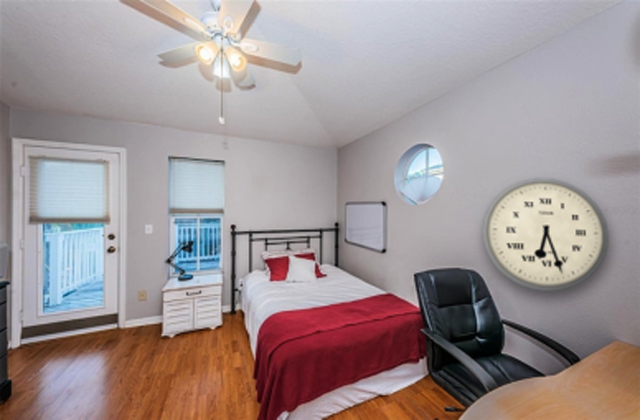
6:27
